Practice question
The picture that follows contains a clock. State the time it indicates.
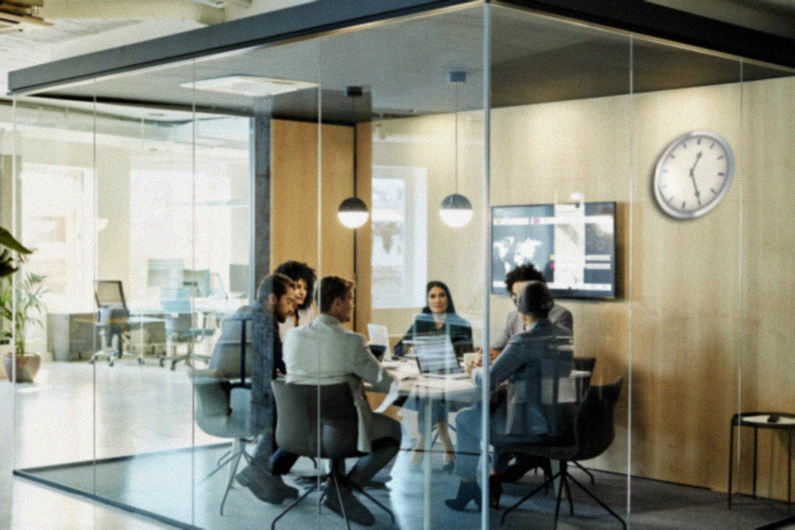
12:25
